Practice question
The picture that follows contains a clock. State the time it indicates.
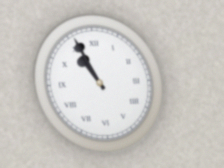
10:56
